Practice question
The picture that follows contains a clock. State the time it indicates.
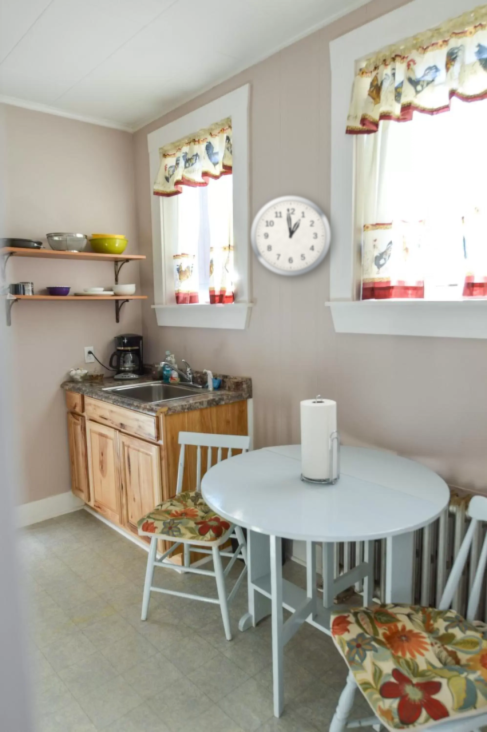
12:59
